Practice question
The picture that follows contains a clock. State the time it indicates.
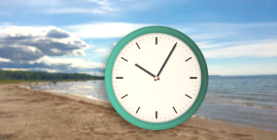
10:05
